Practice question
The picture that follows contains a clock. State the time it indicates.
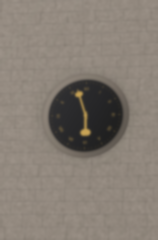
5:57
